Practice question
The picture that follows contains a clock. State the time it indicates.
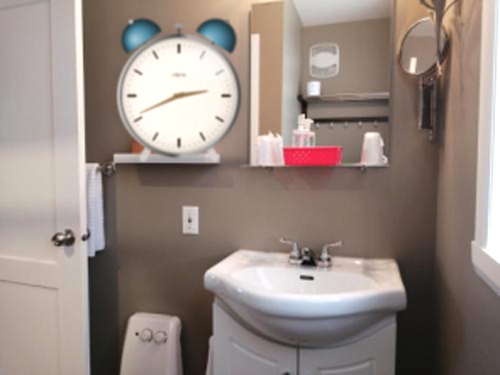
2:41
